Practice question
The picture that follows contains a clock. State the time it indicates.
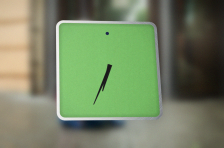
6:34
